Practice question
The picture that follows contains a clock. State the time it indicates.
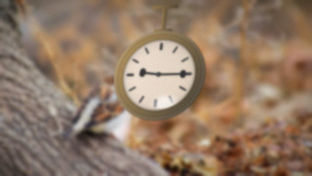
9:15
